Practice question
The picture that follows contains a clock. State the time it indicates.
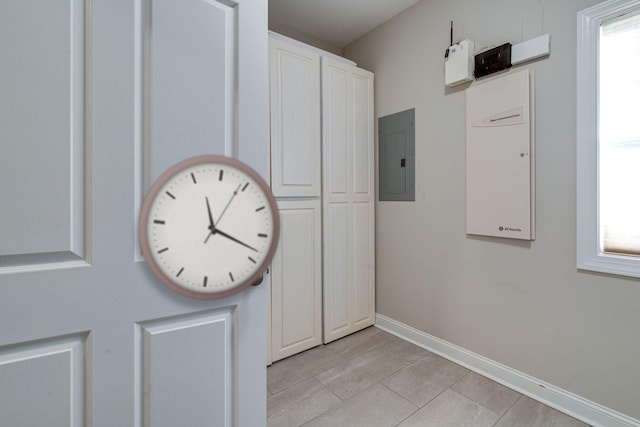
11:18:04
